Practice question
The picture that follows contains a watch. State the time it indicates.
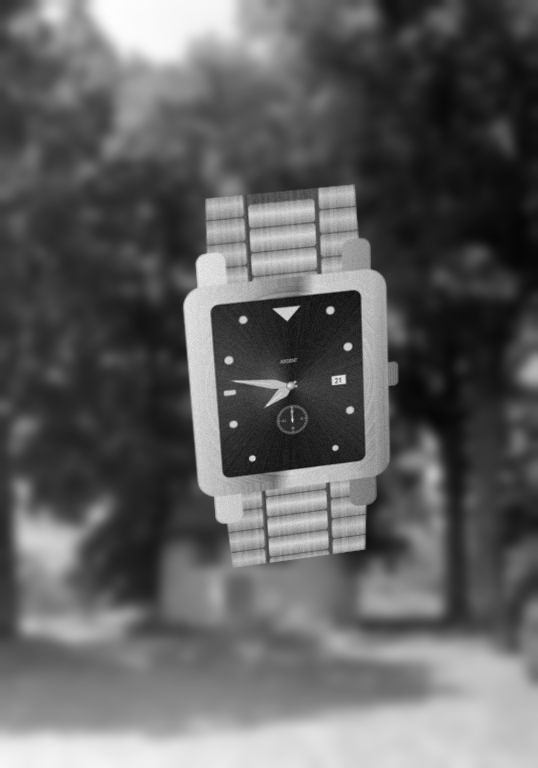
7:47
